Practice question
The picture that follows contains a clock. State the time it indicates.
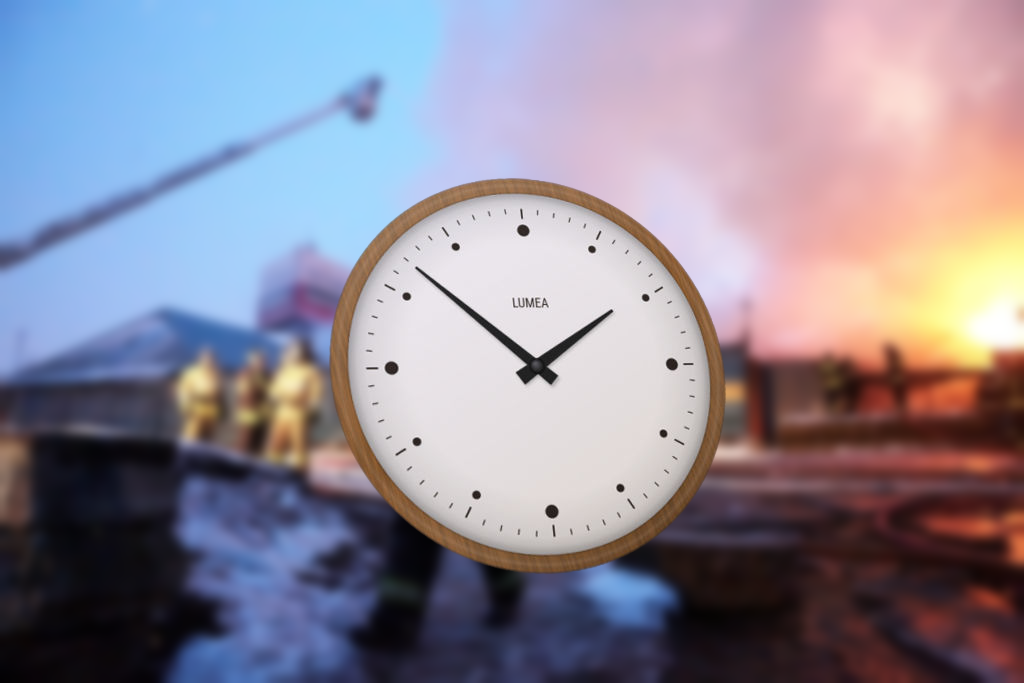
1:52
